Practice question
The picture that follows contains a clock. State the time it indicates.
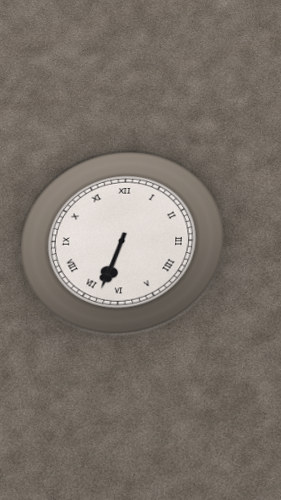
6:33
